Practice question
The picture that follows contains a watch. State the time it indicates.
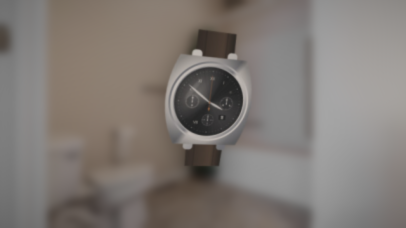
3:51
